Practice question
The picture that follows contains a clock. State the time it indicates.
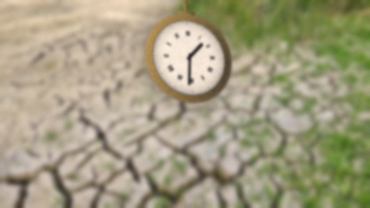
1:31
